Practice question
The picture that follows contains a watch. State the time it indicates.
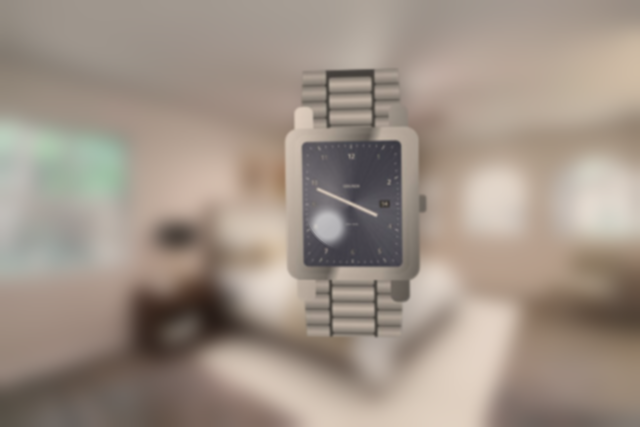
3:49
